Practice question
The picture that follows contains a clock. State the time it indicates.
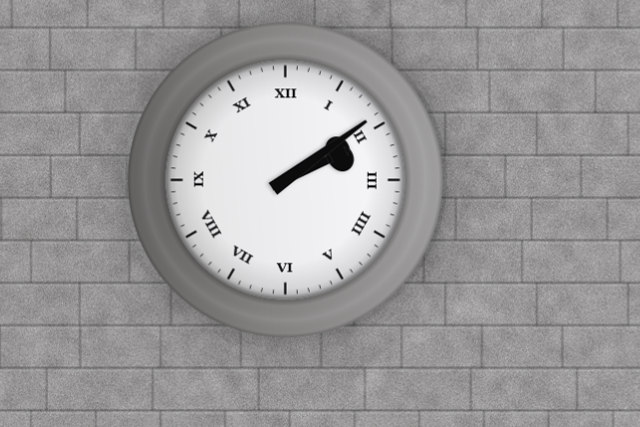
2:09
